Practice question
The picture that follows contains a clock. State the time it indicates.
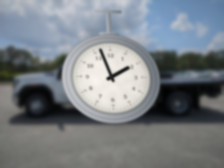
1:57
